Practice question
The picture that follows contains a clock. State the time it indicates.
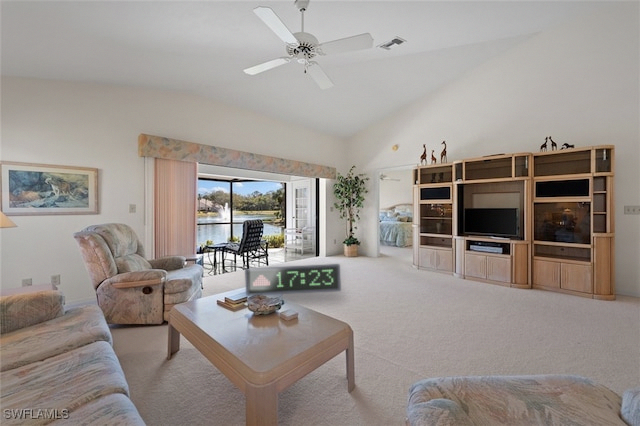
17:23
